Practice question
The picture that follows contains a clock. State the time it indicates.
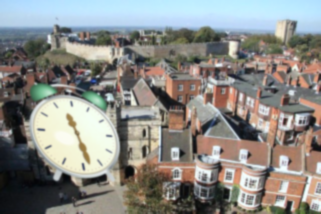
11:28
